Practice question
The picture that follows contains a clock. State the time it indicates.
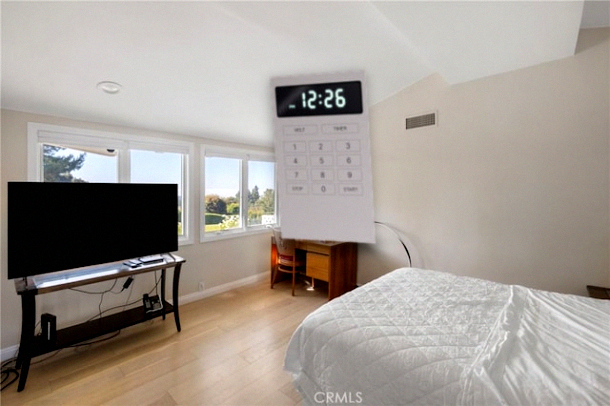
12:26
